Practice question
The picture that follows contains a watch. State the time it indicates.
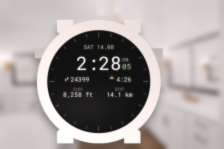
2:28
